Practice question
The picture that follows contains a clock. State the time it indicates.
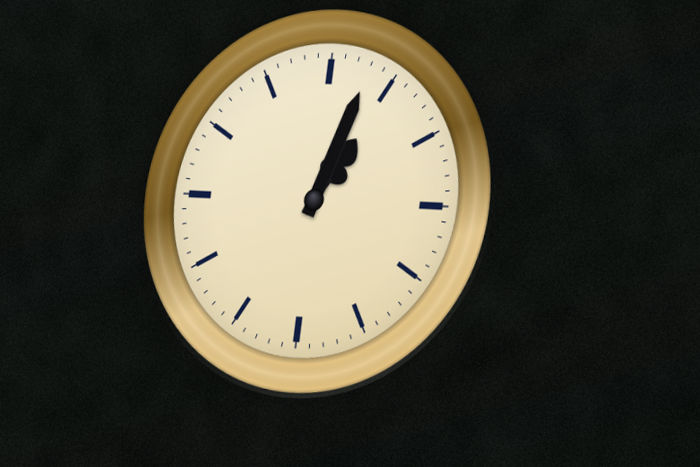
1:03
